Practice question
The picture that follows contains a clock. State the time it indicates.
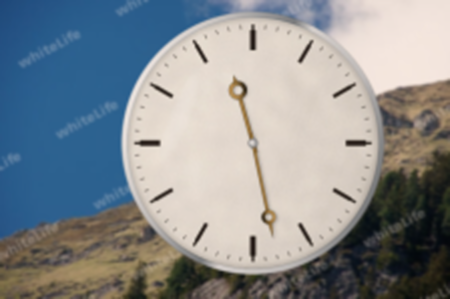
11:28
